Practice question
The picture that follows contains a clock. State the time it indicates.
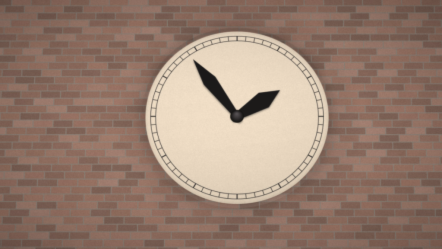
1:54
